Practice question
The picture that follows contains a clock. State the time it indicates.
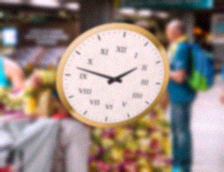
1:47
